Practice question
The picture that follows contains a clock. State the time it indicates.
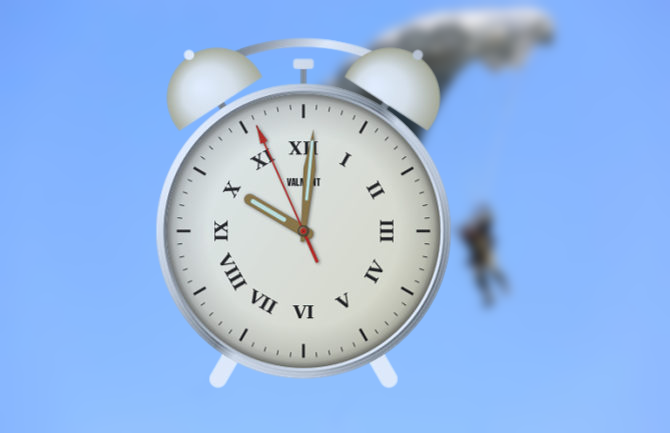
10:00:56
